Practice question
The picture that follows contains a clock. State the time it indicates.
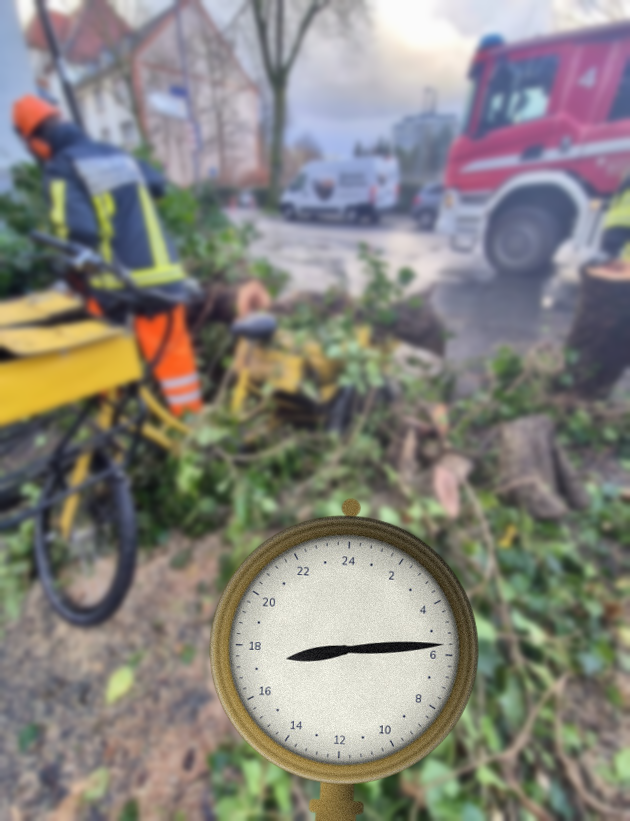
17:14
